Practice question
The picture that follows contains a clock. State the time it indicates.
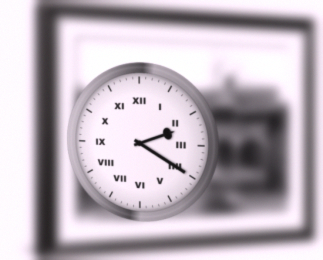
2:20
